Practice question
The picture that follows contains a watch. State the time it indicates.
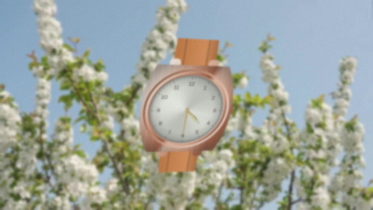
4:30
